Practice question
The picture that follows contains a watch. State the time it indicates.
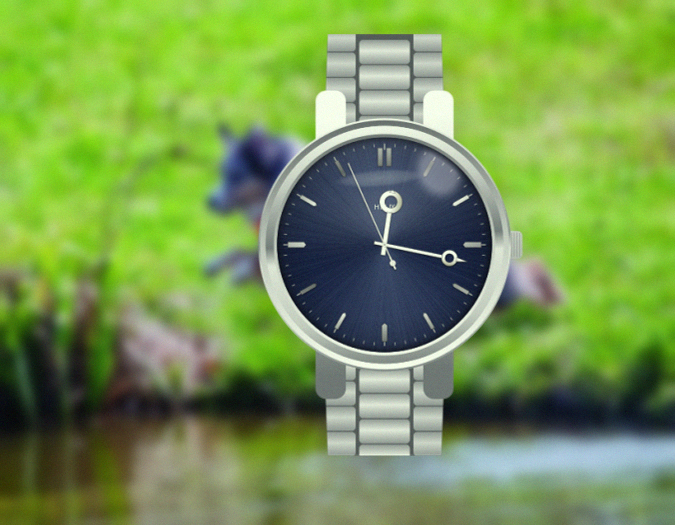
12:16:56
